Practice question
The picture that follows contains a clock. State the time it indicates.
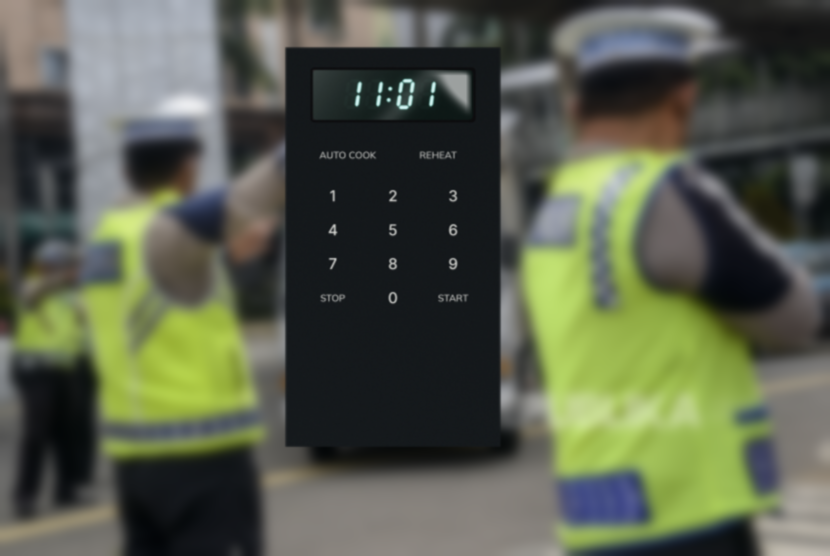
11:01
